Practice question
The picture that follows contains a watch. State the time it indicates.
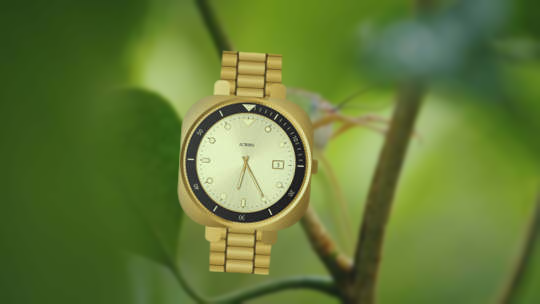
6:25
